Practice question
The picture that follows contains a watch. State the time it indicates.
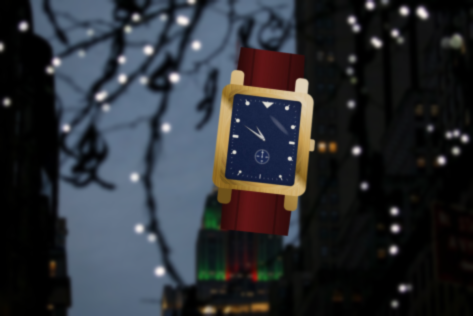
10:50
